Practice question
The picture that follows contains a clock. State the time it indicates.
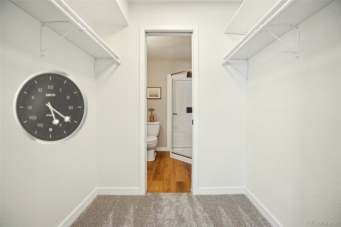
5:21
